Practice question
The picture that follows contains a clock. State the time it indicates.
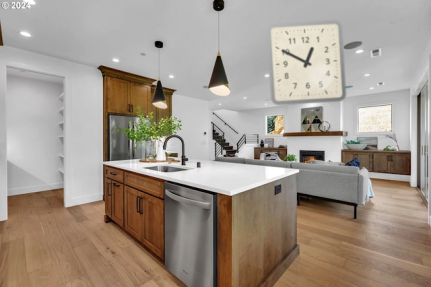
12:50
